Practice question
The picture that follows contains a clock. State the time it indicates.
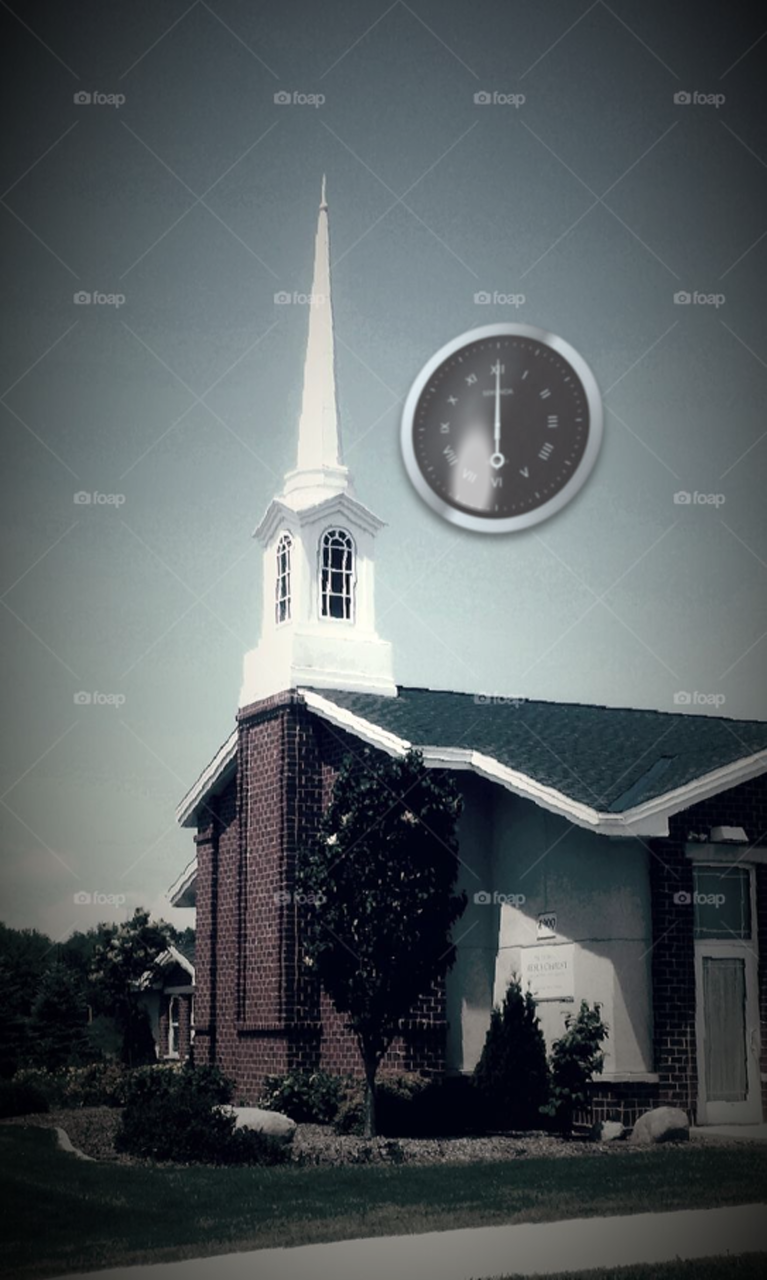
6:00
